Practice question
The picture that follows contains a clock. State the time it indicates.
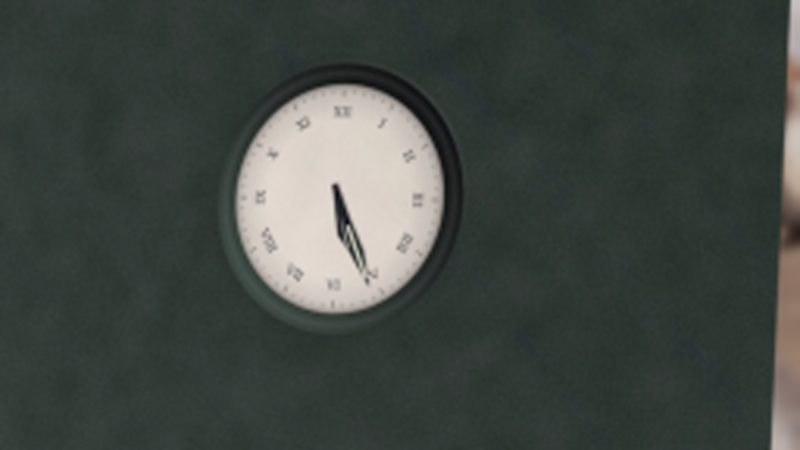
5:26
